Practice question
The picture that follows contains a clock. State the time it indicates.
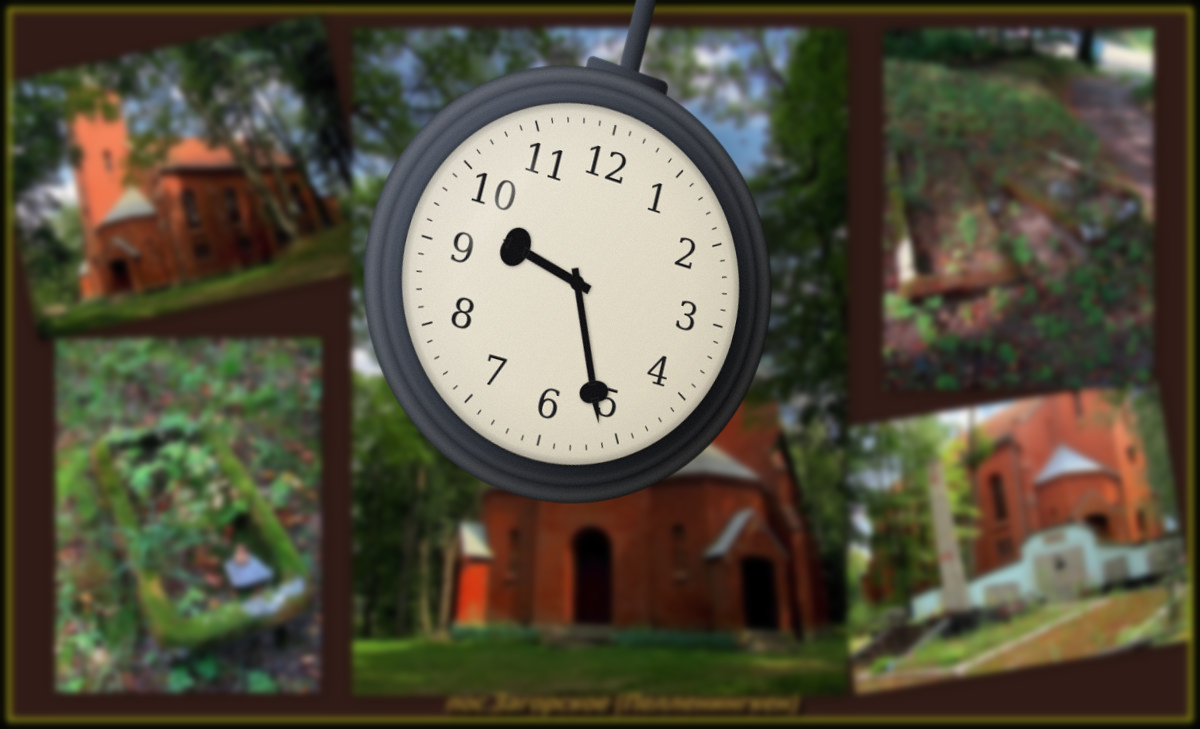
9:26
